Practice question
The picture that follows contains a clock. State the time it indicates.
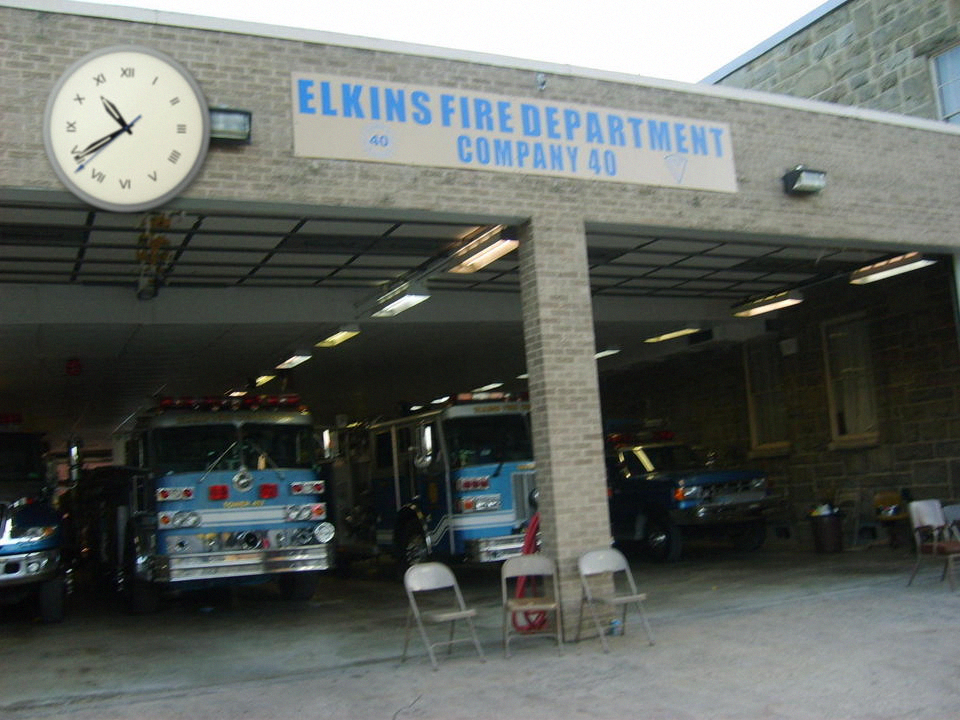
10:39:38
